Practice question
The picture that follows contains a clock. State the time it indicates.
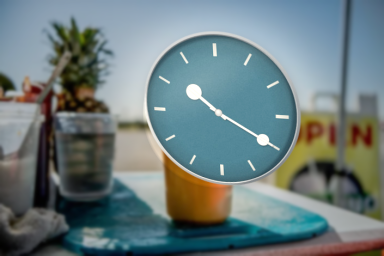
10:20
